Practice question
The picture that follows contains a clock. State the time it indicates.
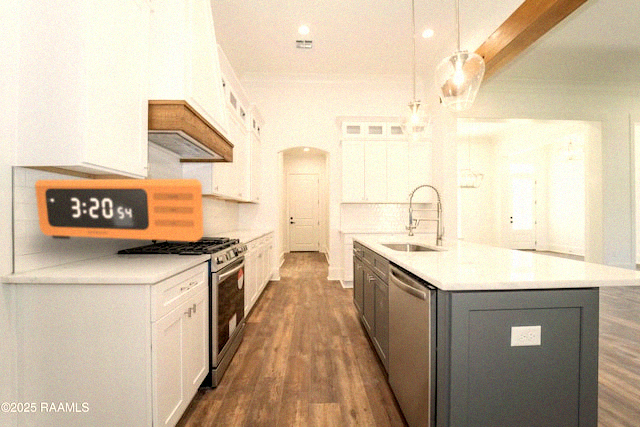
3:20:54
